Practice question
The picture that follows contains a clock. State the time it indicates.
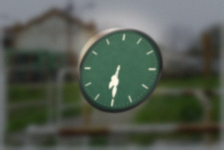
6:30
